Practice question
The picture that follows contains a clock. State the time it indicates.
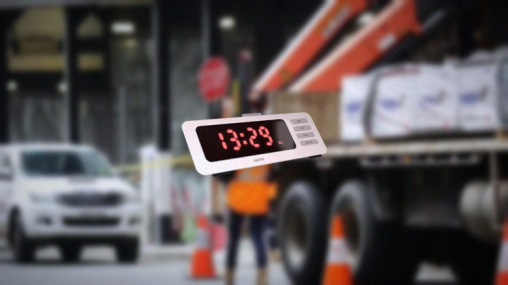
13:29
